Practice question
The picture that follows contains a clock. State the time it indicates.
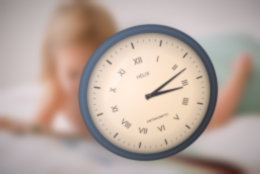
3:12
